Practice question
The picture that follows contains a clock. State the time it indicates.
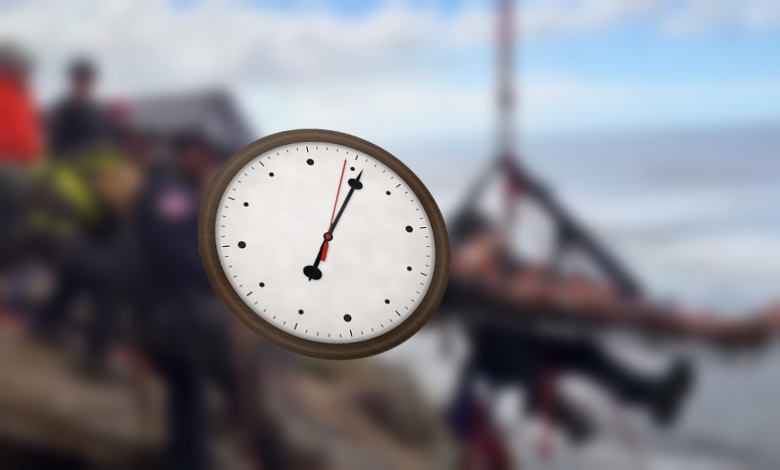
7:06:04
